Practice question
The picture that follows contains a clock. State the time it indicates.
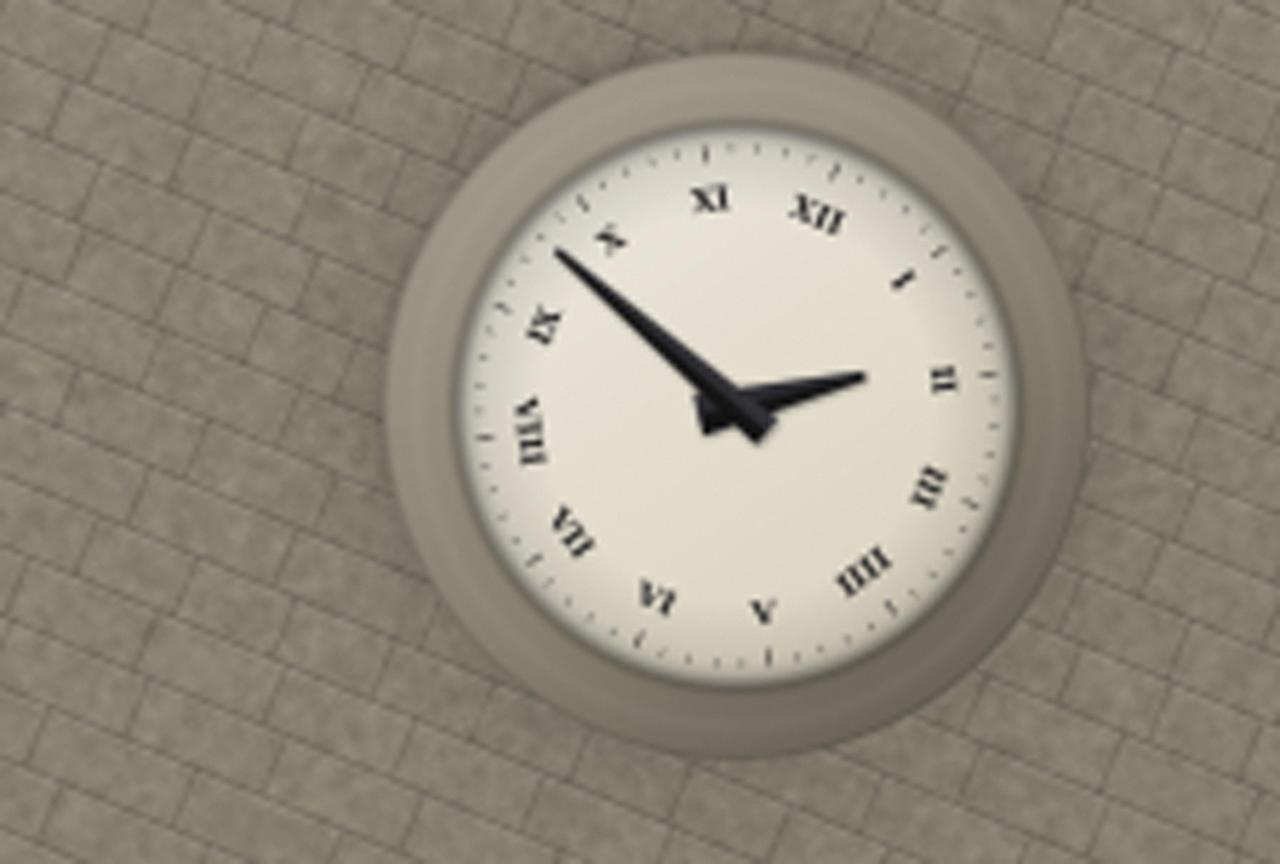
1:48
